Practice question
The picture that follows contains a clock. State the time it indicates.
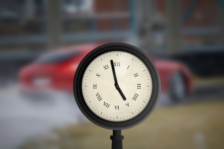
4:58
